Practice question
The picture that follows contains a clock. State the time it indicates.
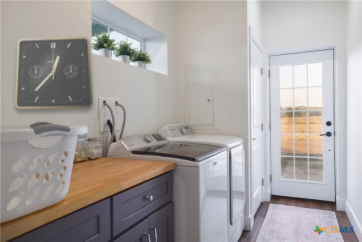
12:37
